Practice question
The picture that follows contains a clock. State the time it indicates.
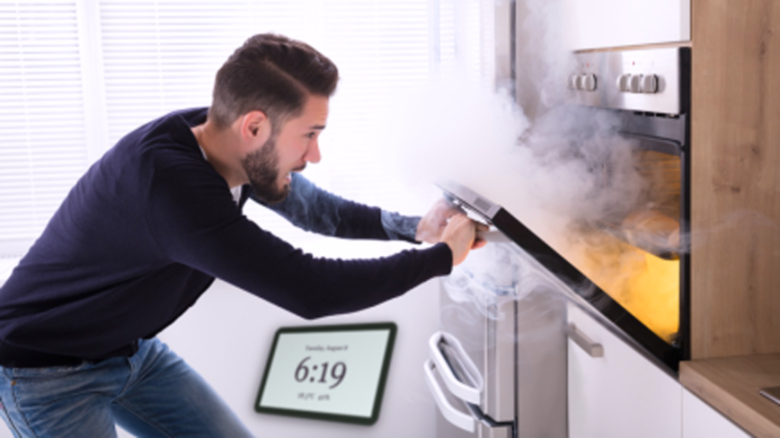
6:19
